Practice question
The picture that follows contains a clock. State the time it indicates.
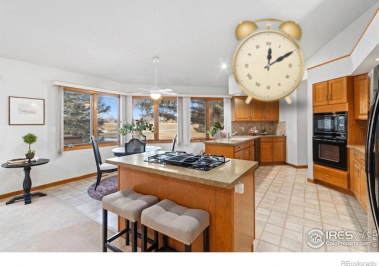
12:10
